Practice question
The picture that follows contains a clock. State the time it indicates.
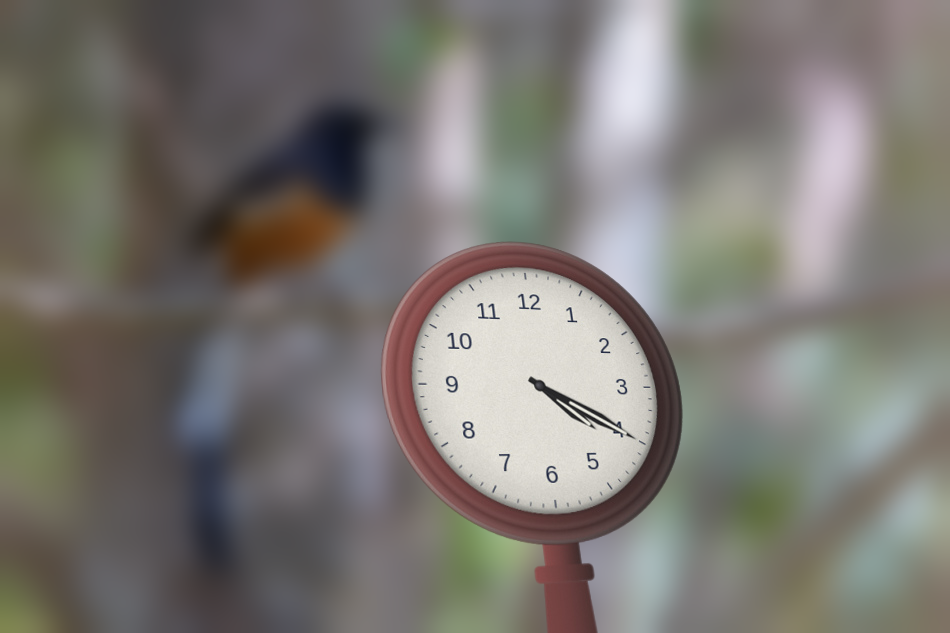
4:20
